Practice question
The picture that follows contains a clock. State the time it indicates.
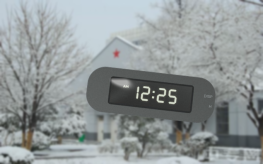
12:25
